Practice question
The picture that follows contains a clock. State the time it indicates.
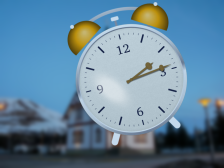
2:14
